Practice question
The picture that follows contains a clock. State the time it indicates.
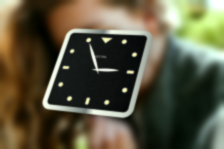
2:55
